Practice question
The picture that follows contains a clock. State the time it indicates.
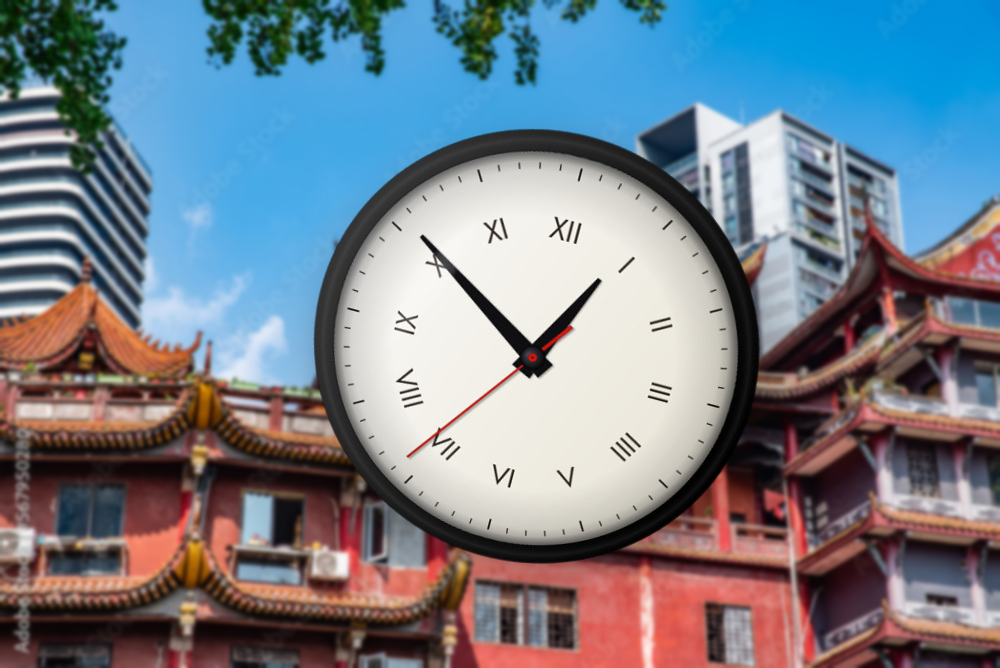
12:50:36
